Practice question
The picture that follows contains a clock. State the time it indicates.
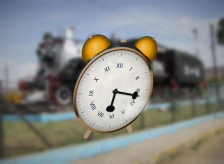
6:17
